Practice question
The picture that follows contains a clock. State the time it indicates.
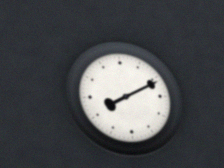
8:11
